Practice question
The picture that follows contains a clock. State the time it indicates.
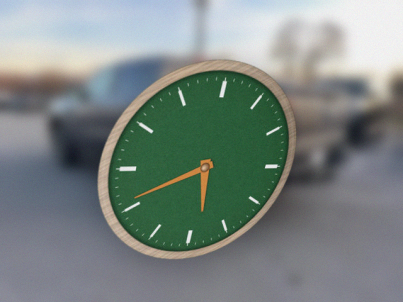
5:41
